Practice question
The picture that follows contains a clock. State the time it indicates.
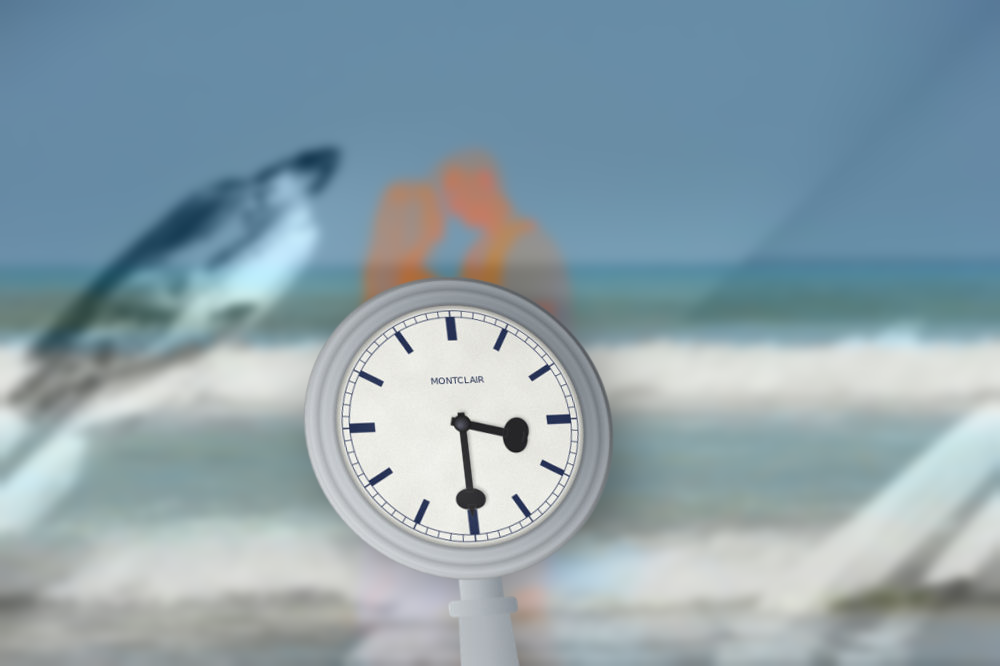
3:30
